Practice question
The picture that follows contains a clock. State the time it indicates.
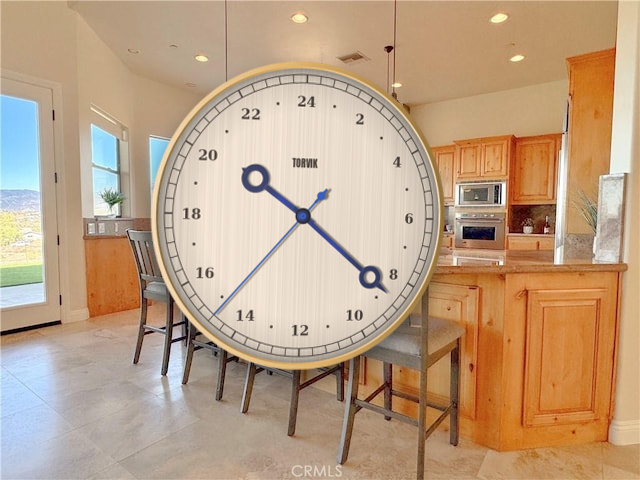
20:21:37
